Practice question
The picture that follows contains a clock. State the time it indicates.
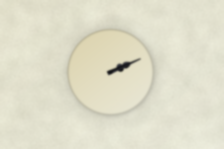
2:11
